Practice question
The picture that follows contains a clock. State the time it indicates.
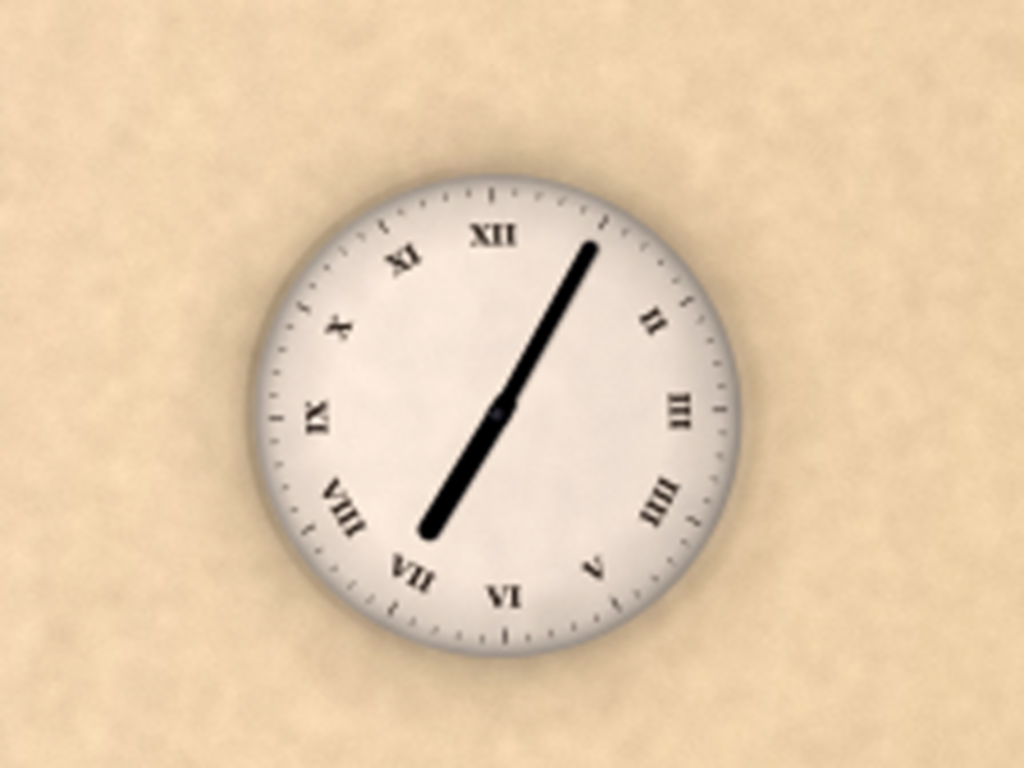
7:05
